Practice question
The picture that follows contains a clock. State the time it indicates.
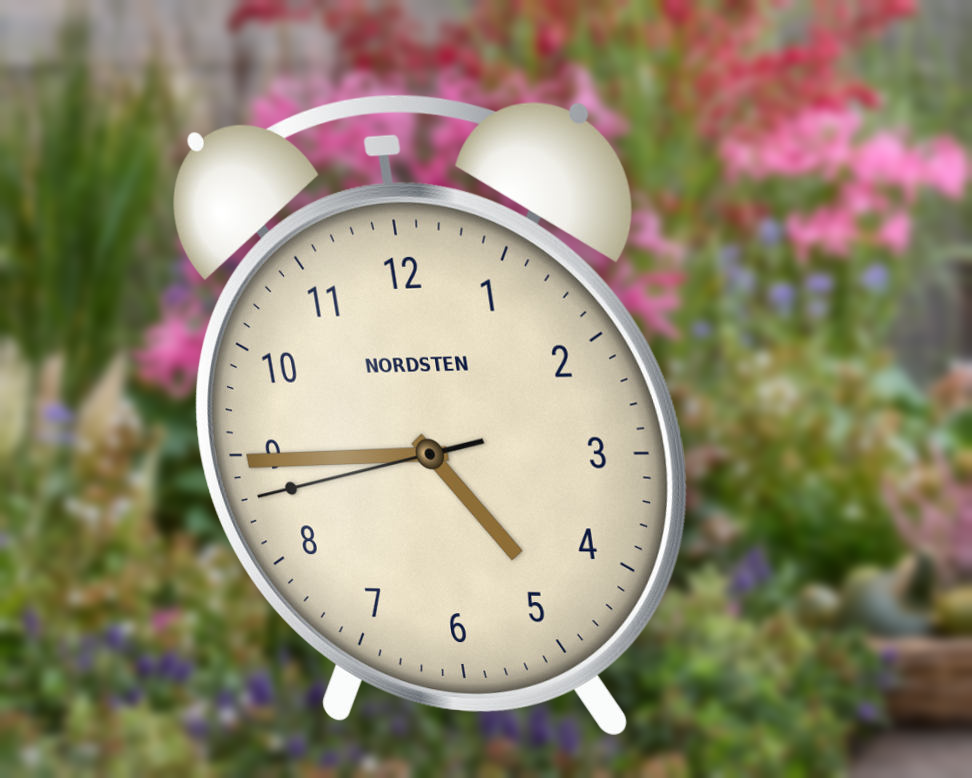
4:44:43
